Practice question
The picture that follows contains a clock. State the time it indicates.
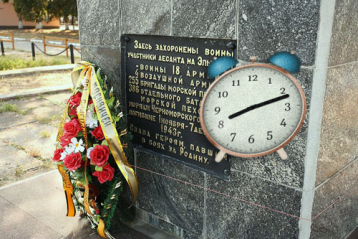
8:12
